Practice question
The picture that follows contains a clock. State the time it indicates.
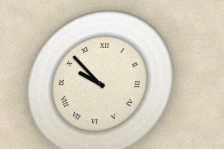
9:52
